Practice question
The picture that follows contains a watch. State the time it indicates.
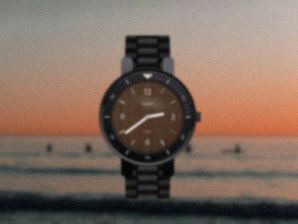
2:39
